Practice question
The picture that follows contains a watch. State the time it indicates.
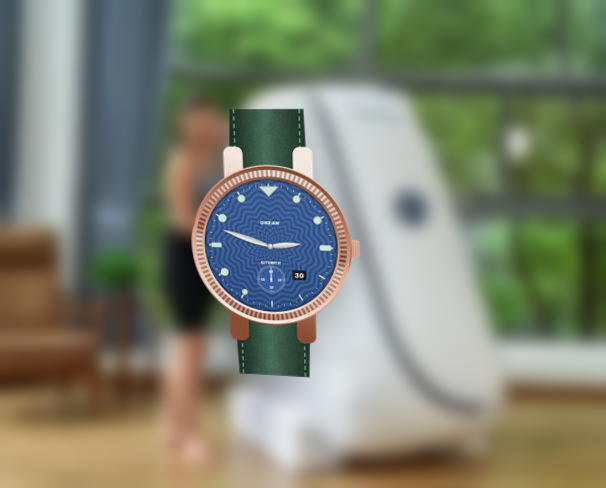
2:48
